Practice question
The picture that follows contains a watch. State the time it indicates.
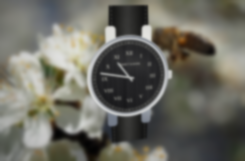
10:47
